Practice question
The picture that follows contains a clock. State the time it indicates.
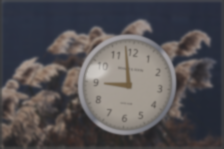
8:58
